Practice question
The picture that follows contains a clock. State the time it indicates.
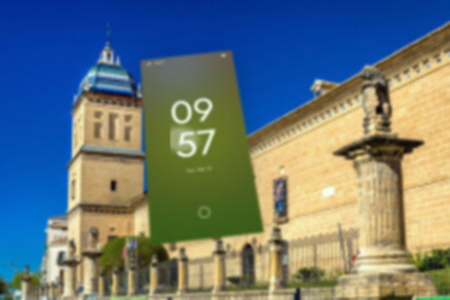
9:57
